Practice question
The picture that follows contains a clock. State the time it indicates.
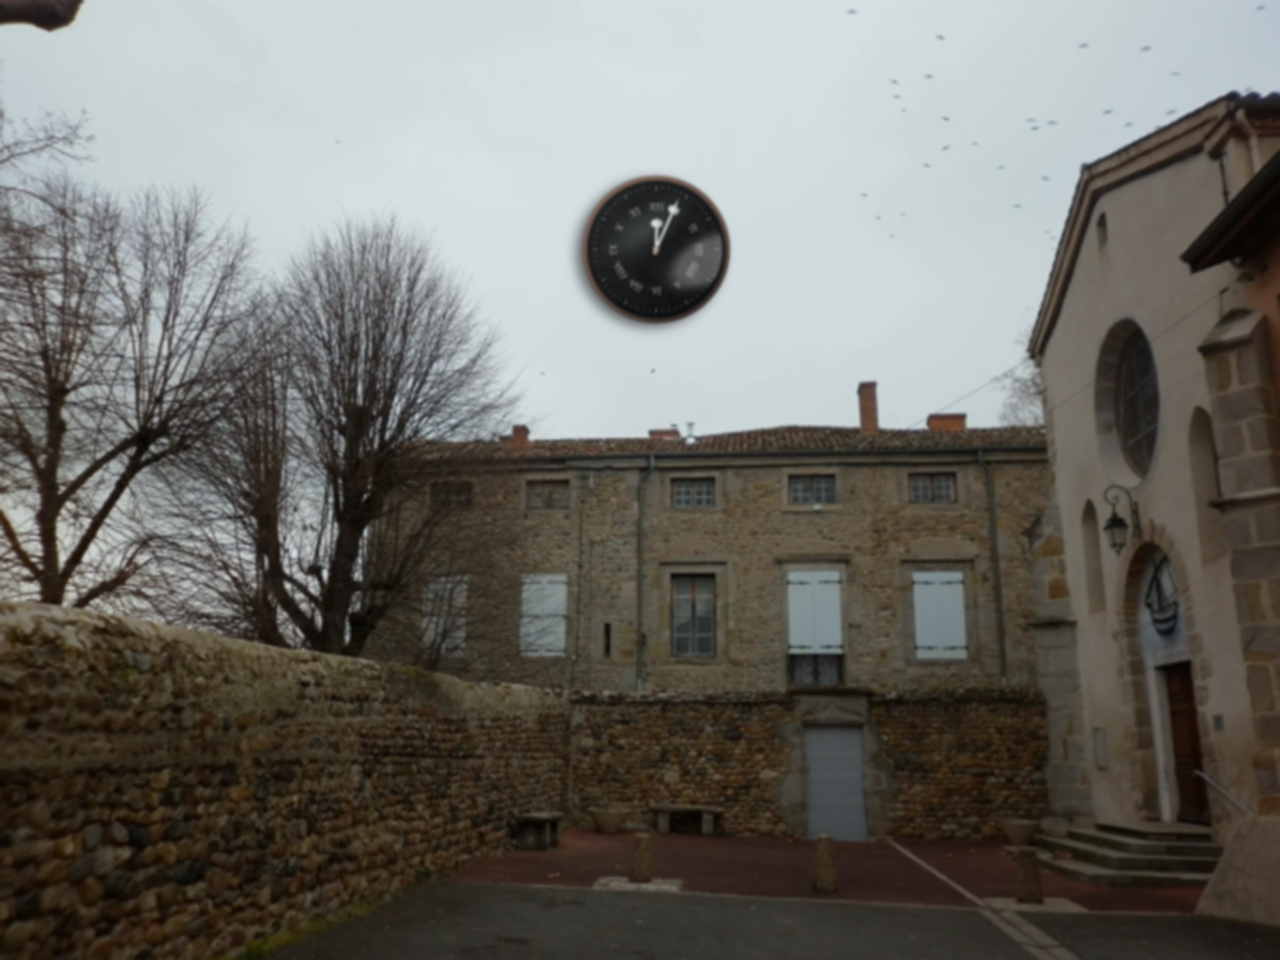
12:04
